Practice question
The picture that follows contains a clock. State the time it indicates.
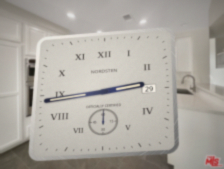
2:44
